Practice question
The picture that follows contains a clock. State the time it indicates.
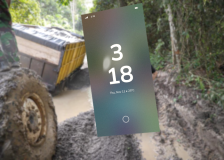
3:18
